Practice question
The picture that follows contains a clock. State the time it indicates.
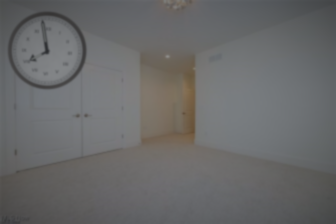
7:58
